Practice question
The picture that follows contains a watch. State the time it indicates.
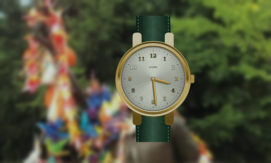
3:29
